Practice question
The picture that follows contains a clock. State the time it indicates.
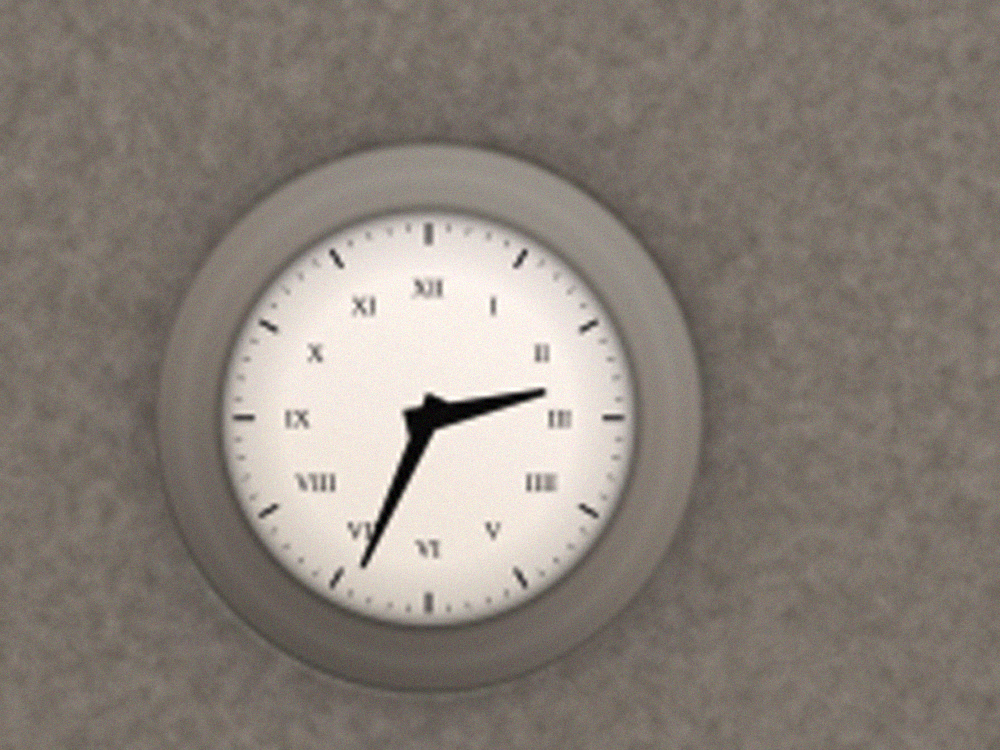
2:34
